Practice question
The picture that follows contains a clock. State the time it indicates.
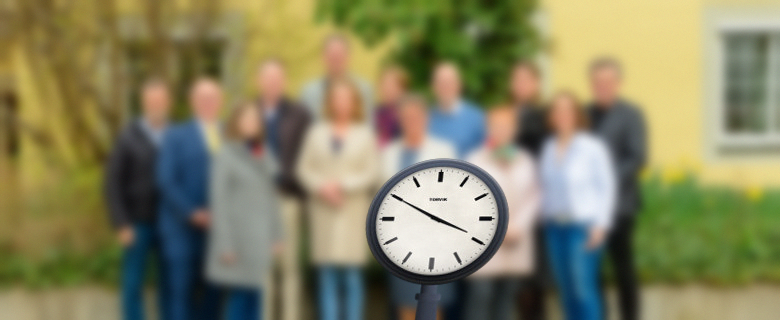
3:50
